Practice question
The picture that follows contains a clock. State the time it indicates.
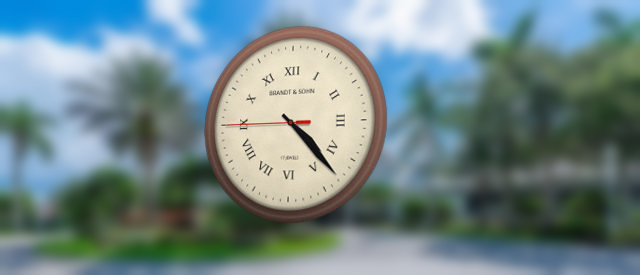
4:22:45
